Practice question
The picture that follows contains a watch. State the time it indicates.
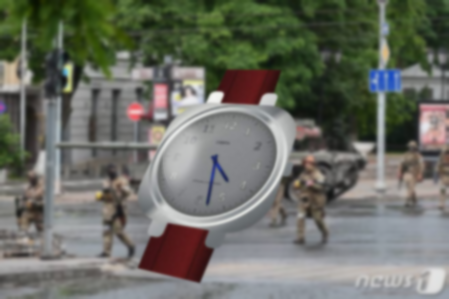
4:28
